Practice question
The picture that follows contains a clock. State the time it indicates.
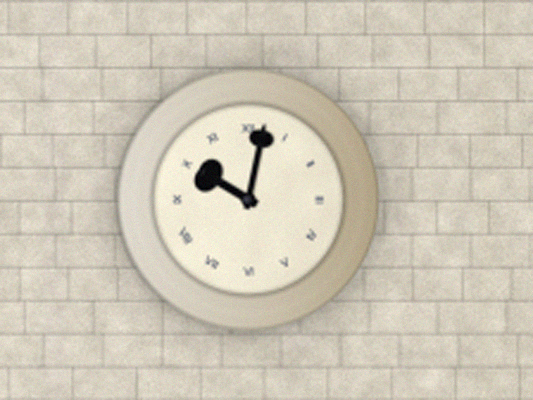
10:02
